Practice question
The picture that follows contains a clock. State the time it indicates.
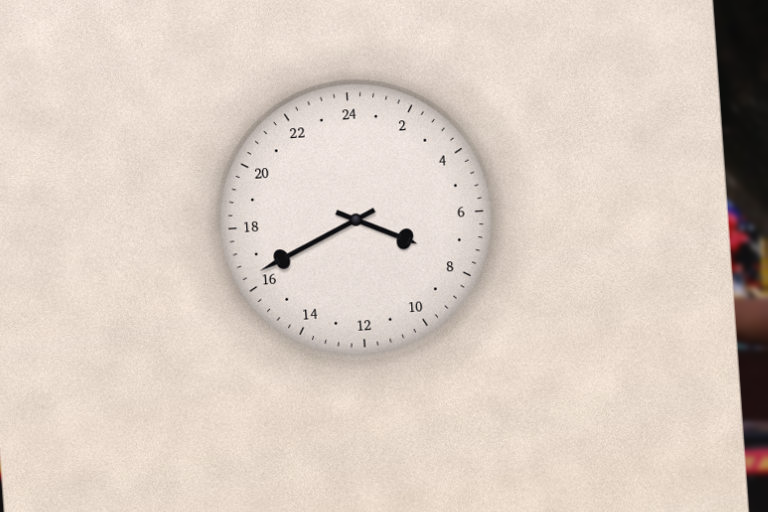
7:41
